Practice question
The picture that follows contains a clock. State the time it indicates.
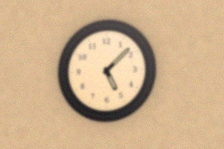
5:08
